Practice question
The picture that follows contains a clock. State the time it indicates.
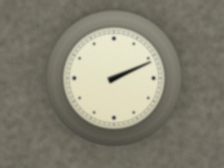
2:11
